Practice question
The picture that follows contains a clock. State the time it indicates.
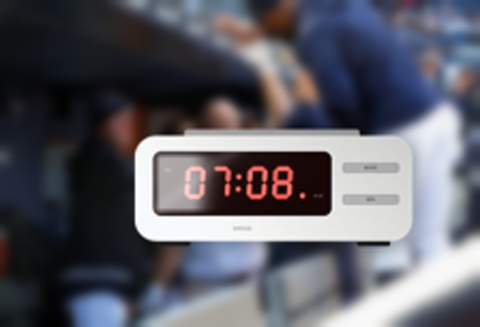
7:08
